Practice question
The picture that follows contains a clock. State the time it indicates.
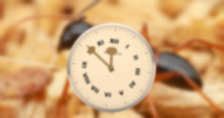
11:51
